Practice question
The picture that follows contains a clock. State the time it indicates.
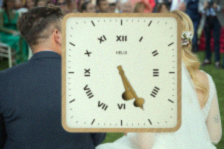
5:25
